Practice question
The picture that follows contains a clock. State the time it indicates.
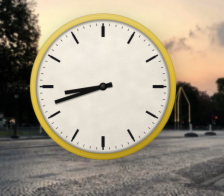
8:42
